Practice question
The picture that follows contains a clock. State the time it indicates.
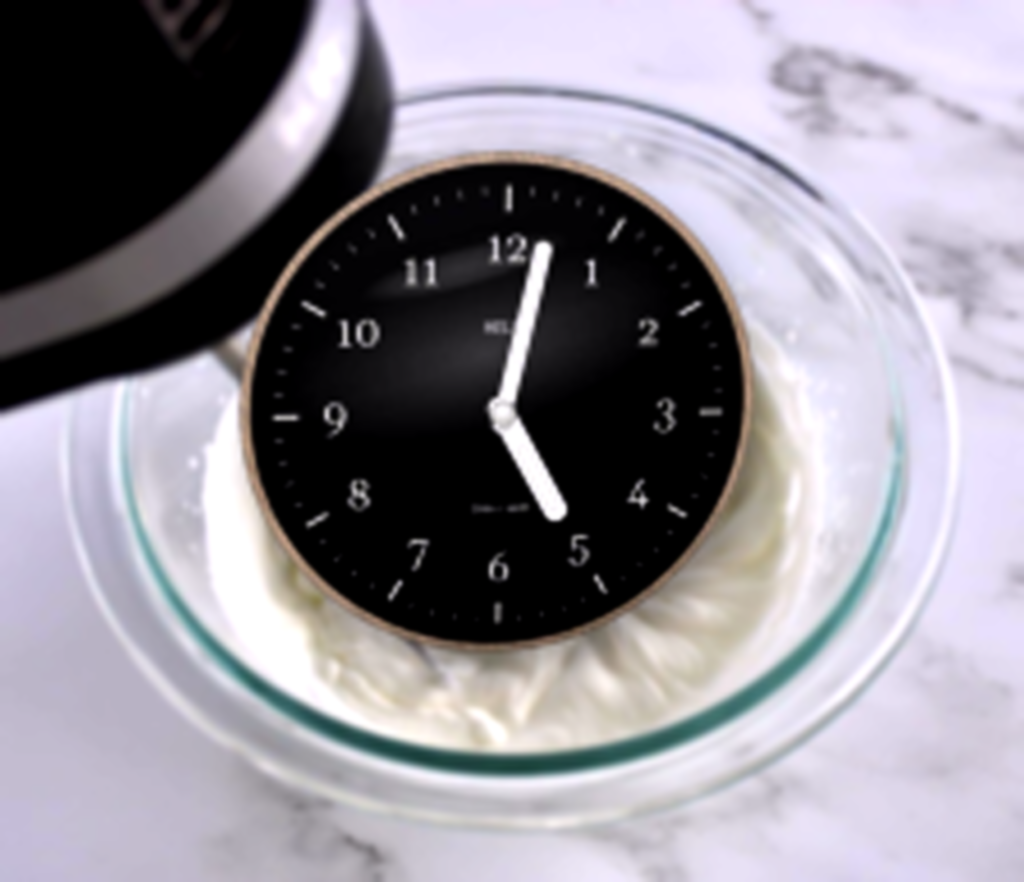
5:02
